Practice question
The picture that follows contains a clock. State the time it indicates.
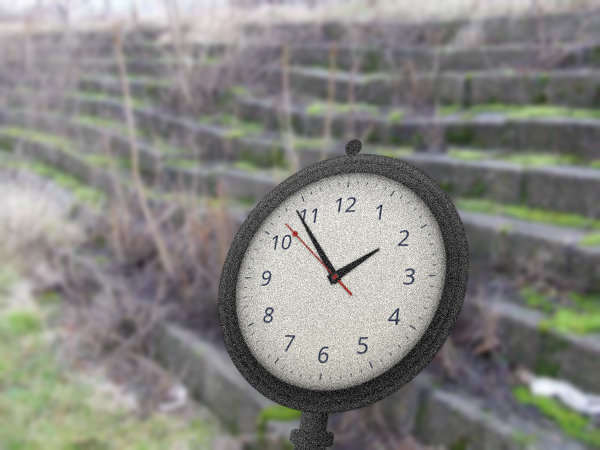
1:53:52
